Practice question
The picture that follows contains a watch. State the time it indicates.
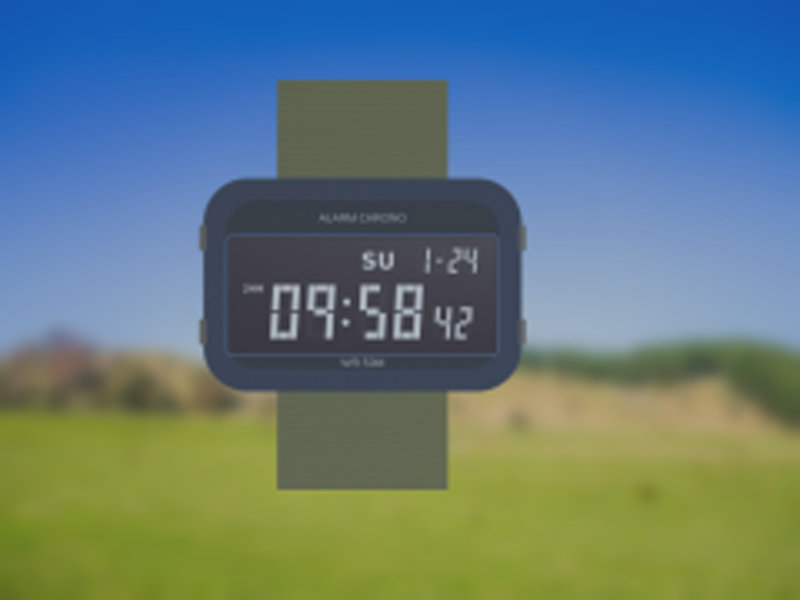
9:58:42
